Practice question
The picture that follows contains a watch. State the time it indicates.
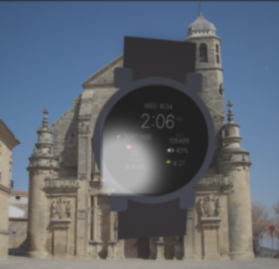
2:06
